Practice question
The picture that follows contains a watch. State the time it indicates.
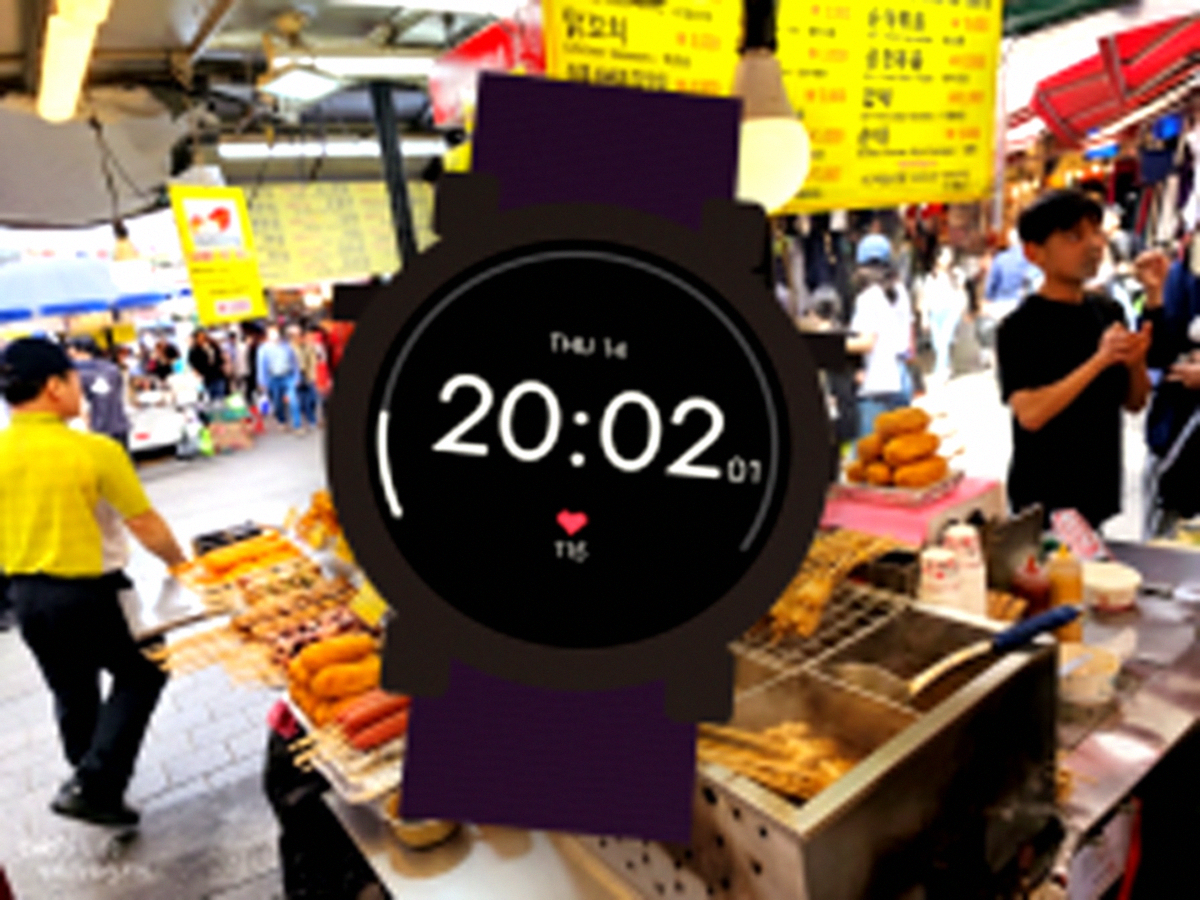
20:02
